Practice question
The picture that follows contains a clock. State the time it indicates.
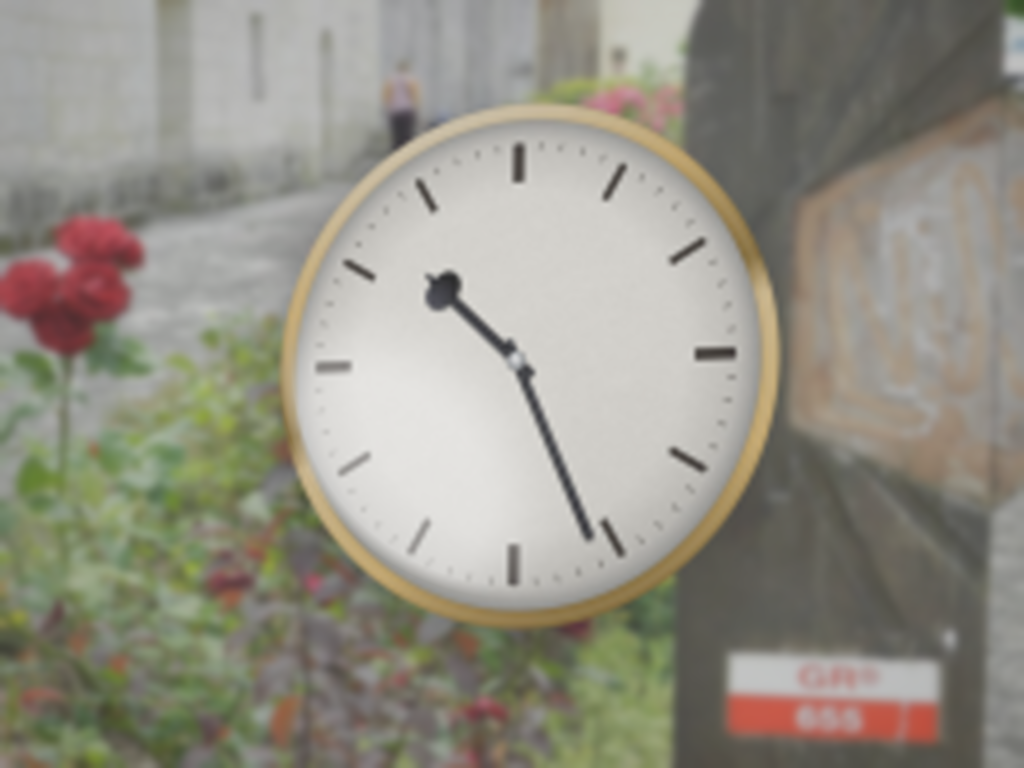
10:26
